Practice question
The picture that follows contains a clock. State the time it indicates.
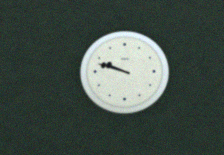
9:48
